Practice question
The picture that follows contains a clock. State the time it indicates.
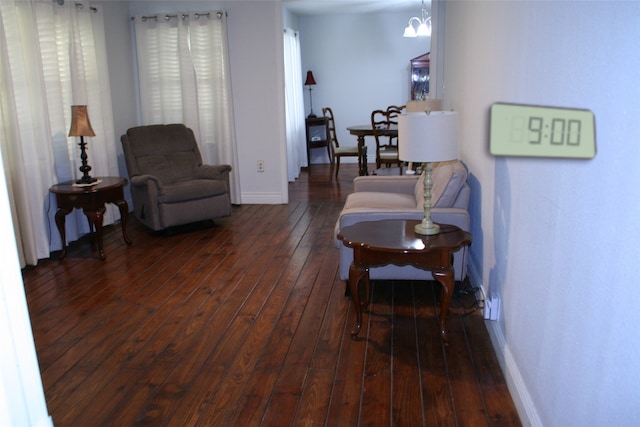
9:00
